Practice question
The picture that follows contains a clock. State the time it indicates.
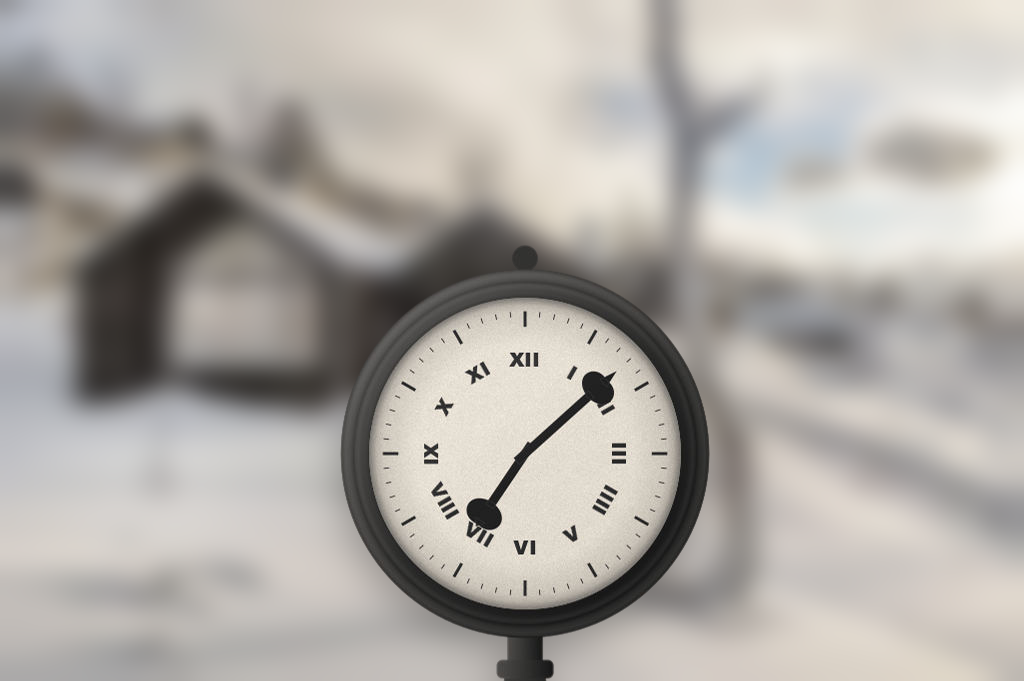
7:08
